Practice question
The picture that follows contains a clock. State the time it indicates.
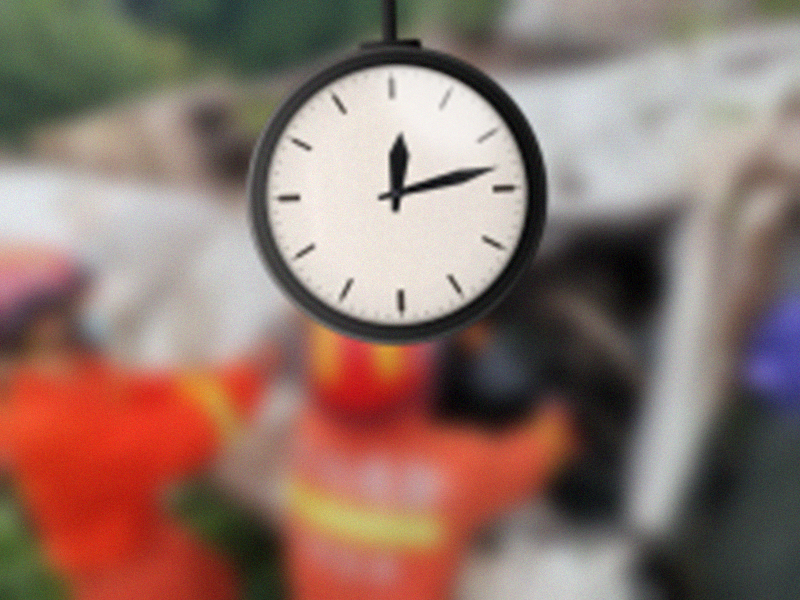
12:13
